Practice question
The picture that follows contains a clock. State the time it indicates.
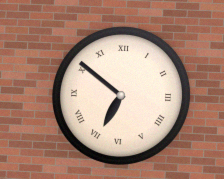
6:51
